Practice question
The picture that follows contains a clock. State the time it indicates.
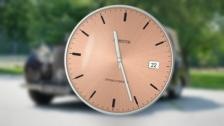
11:26
